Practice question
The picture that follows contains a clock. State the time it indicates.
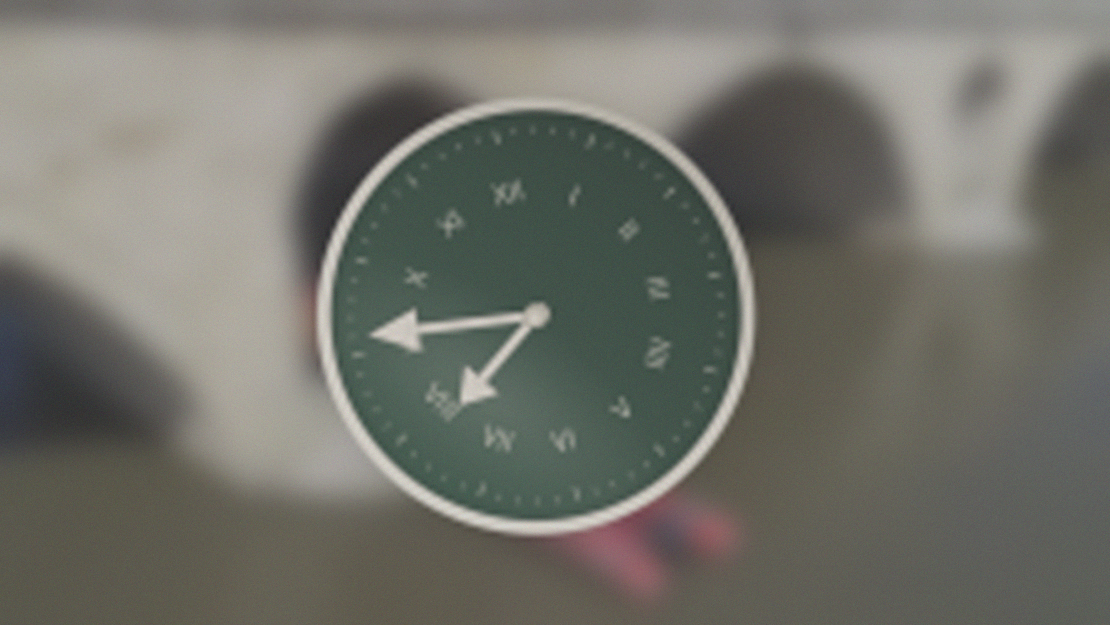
7:46
